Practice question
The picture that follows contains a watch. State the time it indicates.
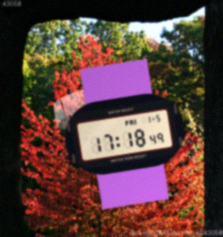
17:18:49
